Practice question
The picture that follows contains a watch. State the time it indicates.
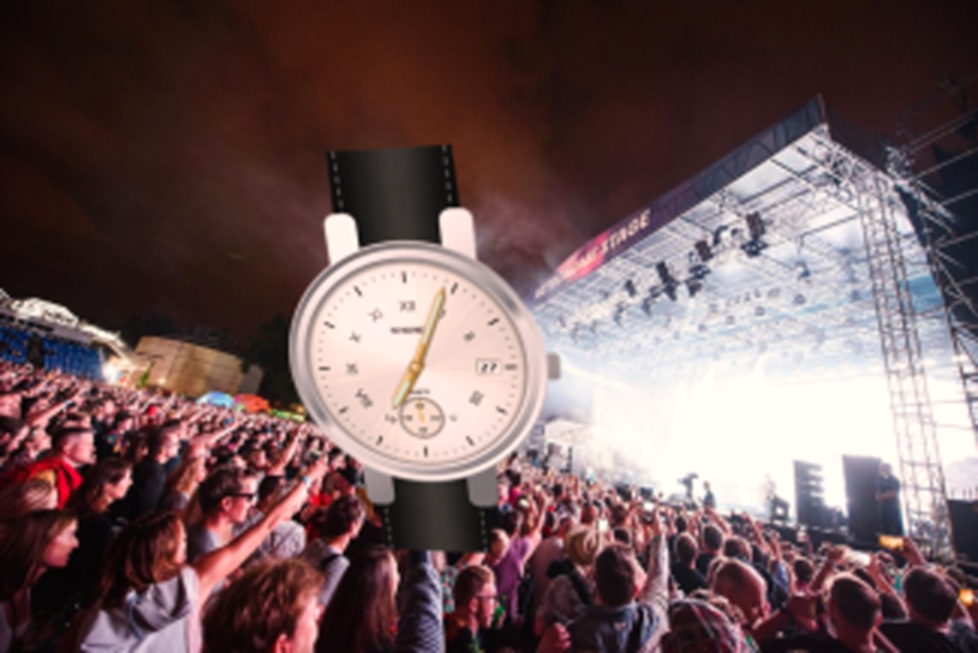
7:04
